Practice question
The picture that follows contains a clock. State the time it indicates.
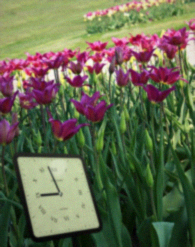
8:58
